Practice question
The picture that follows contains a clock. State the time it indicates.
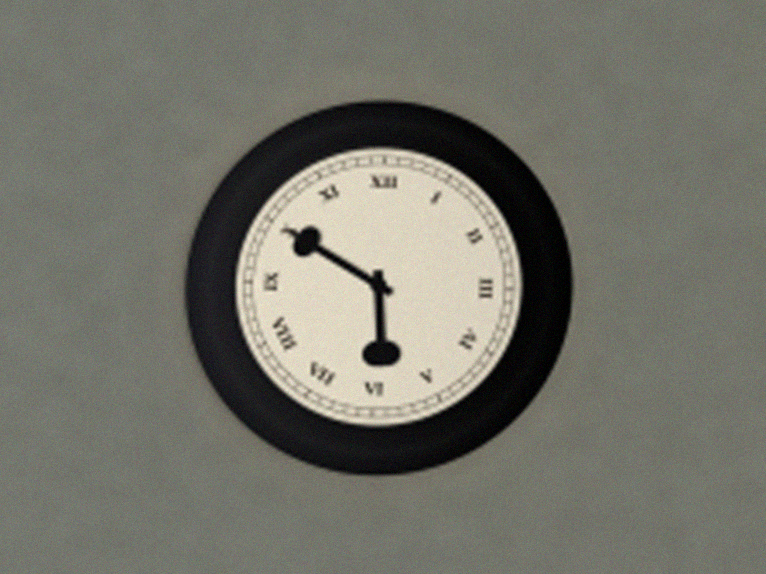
5:50
